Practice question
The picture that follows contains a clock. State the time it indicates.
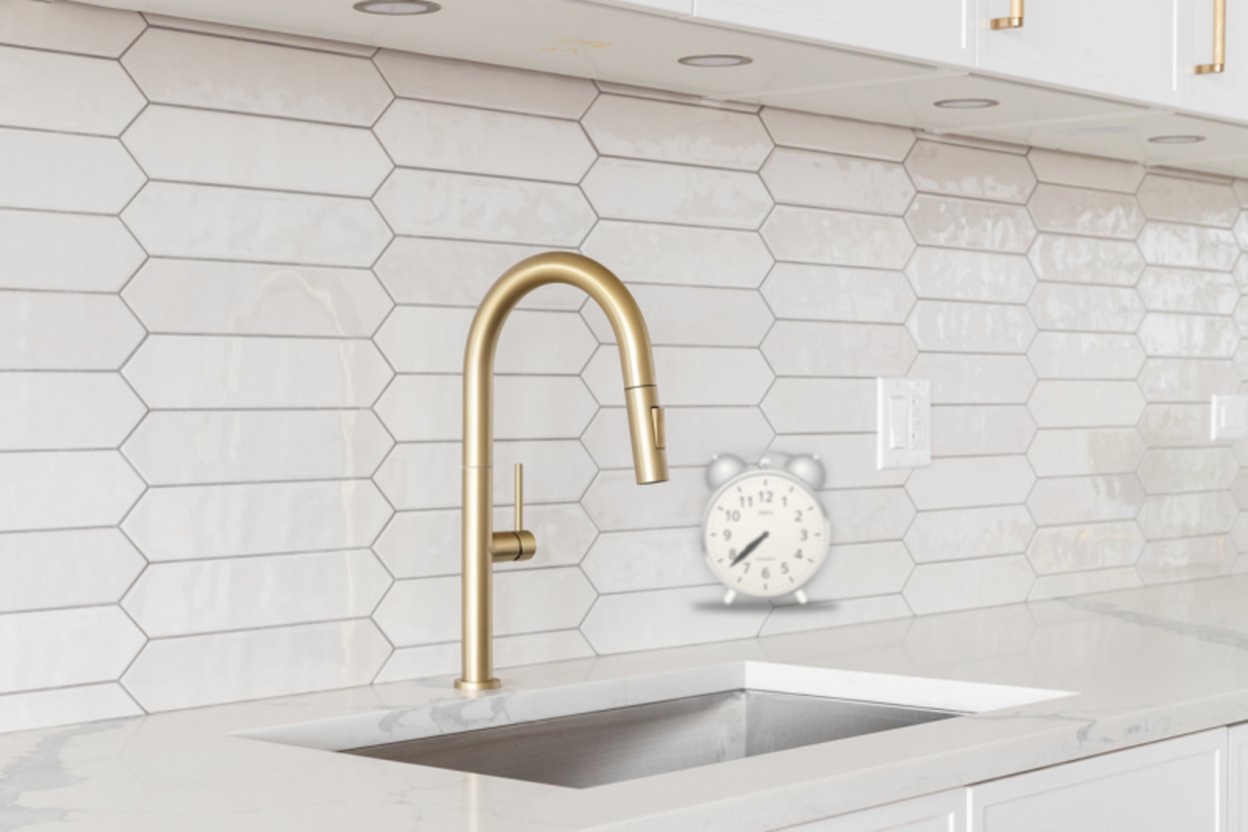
7:38
